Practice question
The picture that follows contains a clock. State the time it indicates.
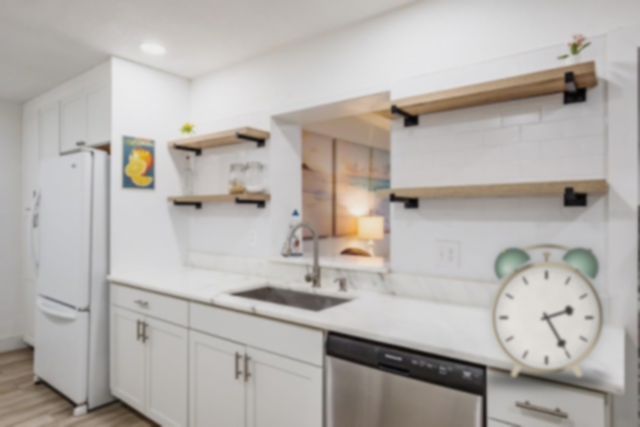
2:25
